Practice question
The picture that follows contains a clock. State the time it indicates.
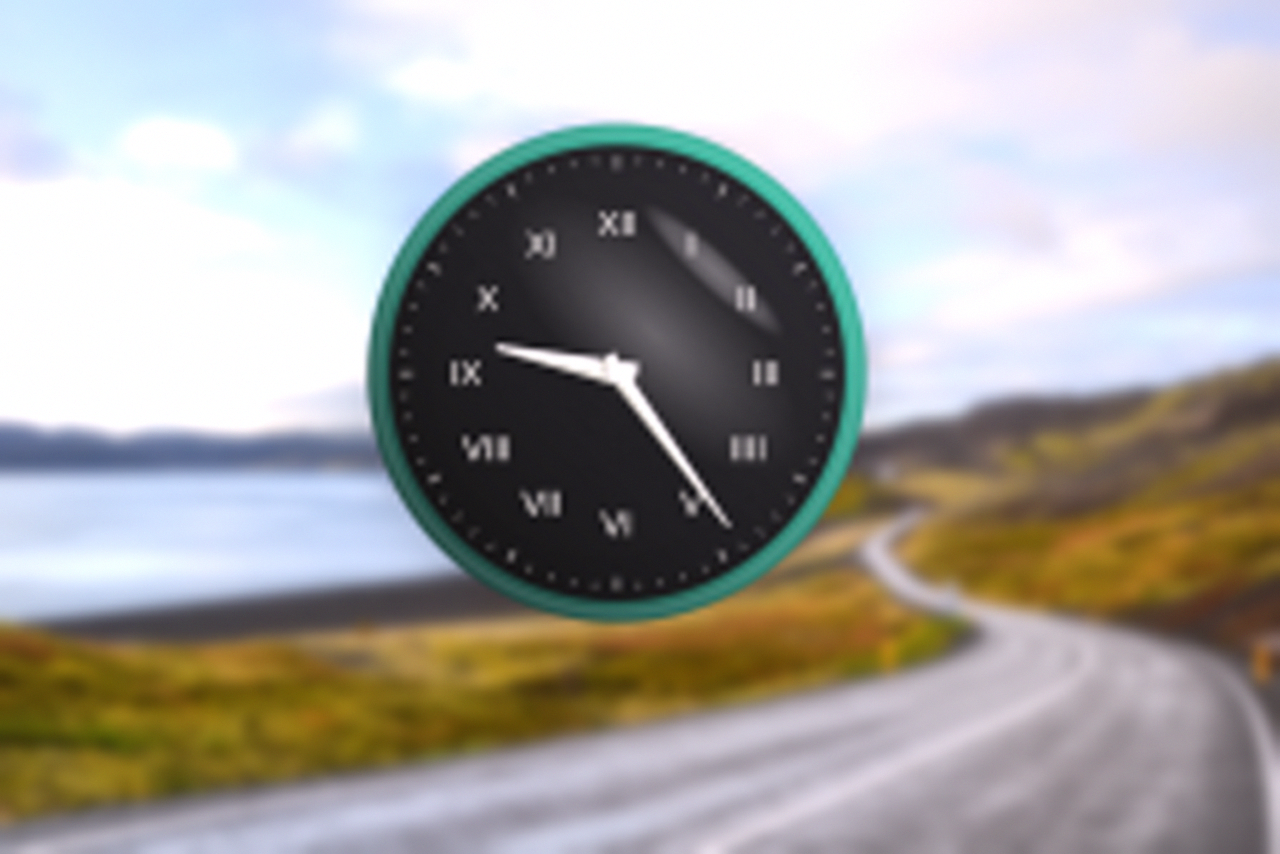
9:24
